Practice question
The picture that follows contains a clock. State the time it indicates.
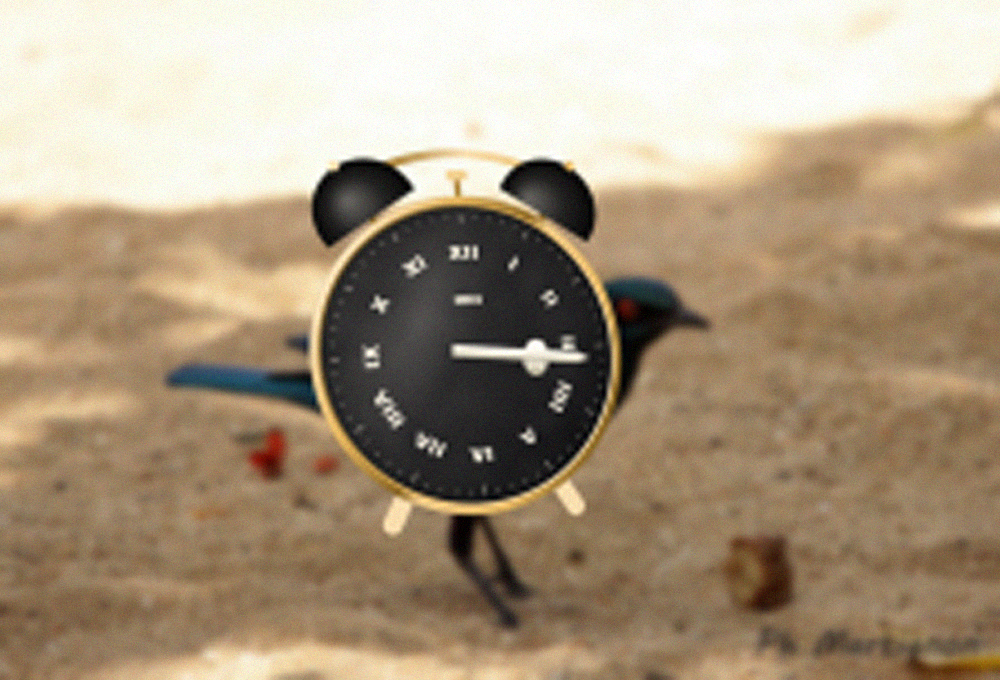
3:16
